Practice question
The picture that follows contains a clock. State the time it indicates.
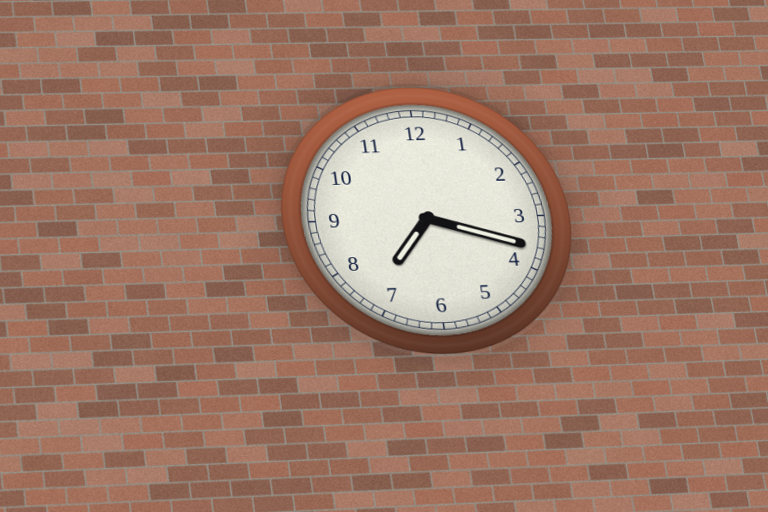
7:18
